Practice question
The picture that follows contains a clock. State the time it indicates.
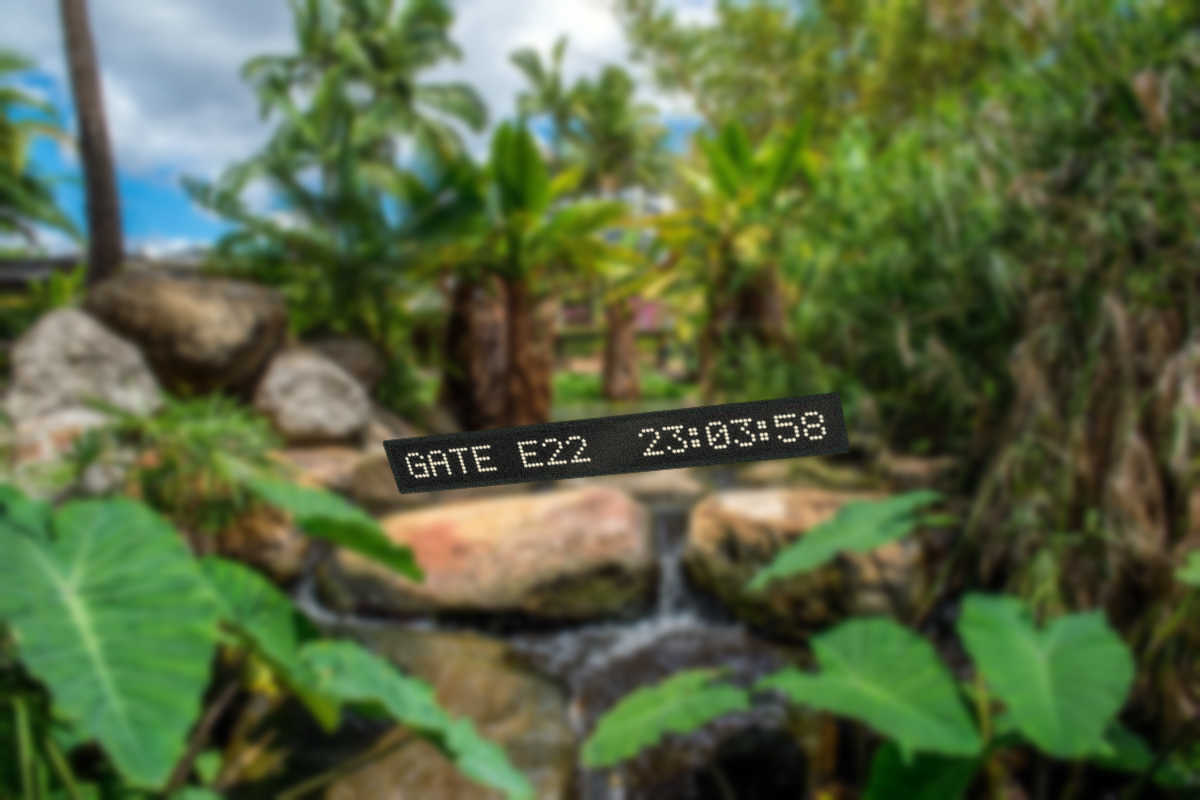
23:03:58
